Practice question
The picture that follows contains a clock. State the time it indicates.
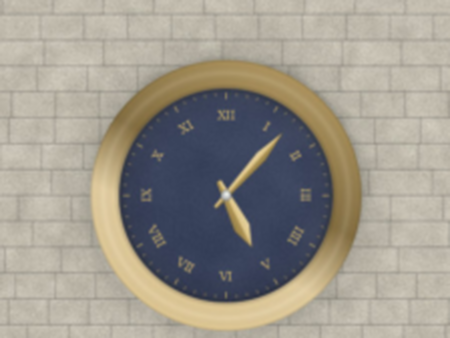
5:07
